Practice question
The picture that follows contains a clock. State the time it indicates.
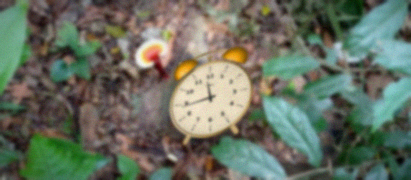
11:44
